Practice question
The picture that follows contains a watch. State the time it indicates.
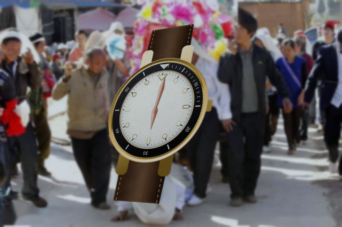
6:01
